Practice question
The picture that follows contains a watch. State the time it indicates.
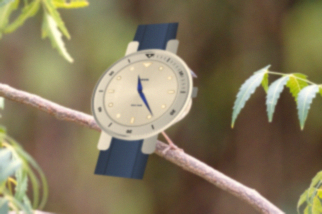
11:24
